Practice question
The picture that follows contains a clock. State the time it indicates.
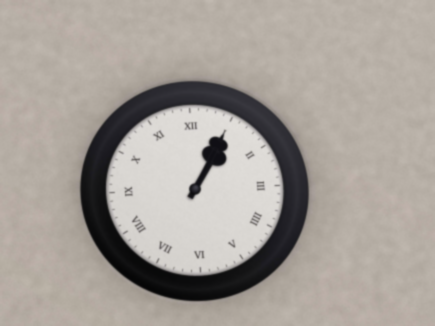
1:05
